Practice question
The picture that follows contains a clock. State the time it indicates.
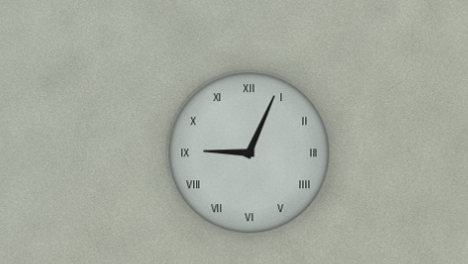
9:04
